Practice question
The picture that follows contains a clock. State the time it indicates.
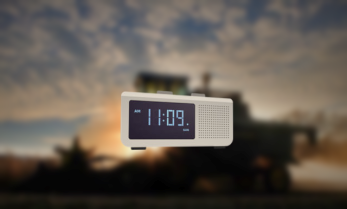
11:09
